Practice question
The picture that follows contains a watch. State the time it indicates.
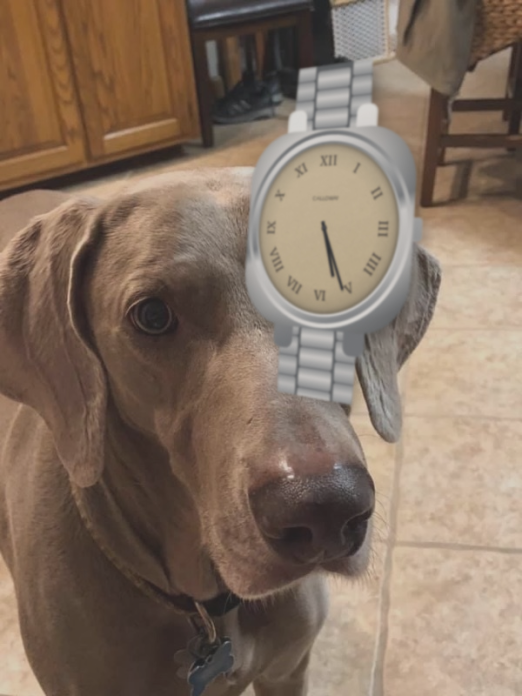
5:26
